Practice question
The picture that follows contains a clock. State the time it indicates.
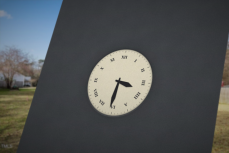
3:31
